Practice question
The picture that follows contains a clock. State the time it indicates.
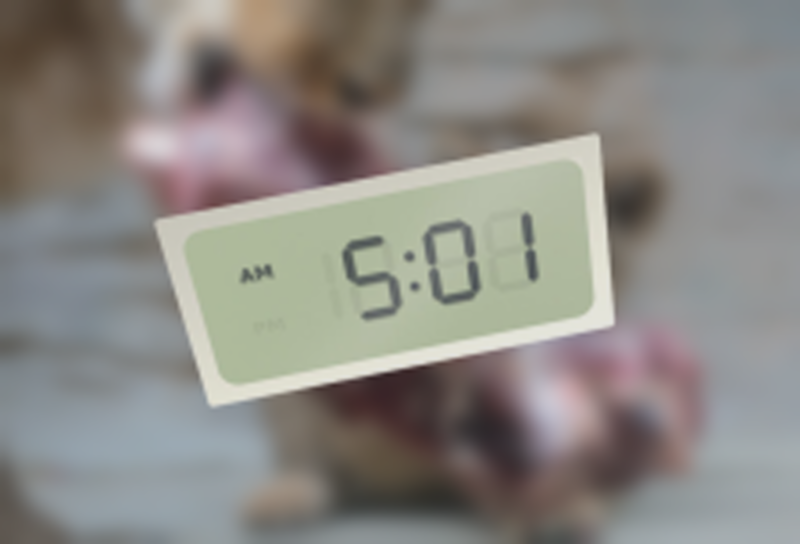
5:01
